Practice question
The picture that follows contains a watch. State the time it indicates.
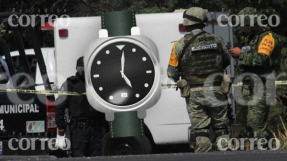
5:01
